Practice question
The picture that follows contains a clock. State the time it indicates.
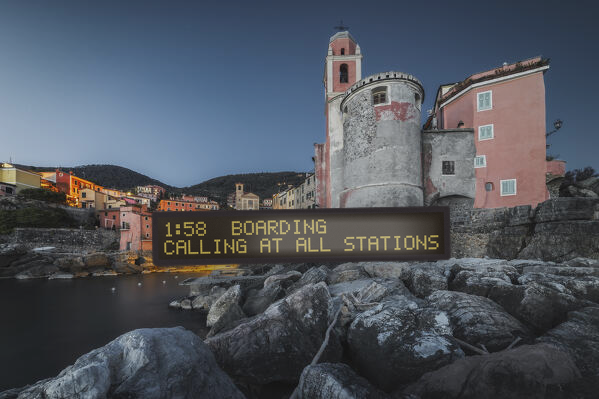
1:58
